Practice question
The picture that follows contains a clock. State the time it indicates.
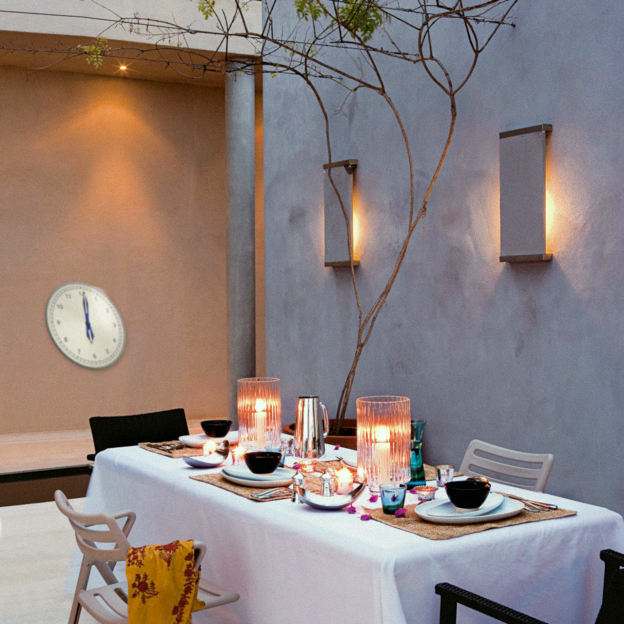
6:01
